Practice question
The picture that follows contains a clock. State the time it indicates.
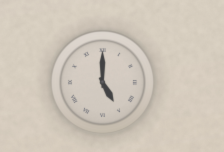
5:00
